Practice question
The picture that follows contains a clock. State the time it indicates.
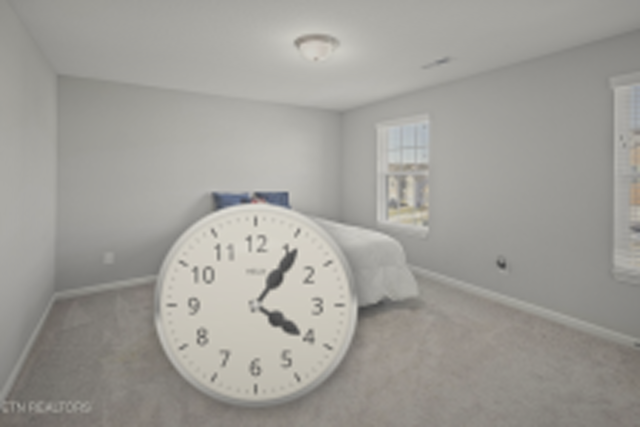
4:06
